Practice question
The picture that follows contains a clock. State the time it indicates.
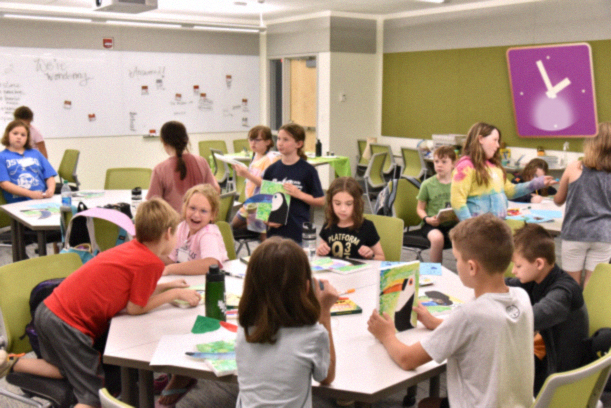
1:57
